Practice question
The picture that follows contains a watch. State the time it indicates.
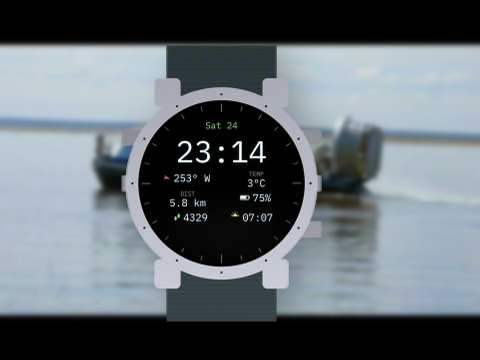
23:14
